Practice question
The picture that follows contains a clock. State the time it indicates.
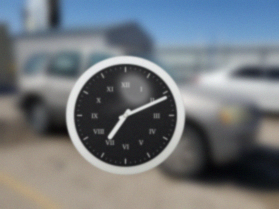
7:11
